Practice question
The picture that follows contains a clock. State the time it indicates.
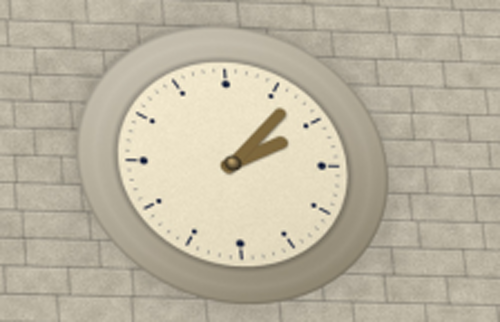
2:07
